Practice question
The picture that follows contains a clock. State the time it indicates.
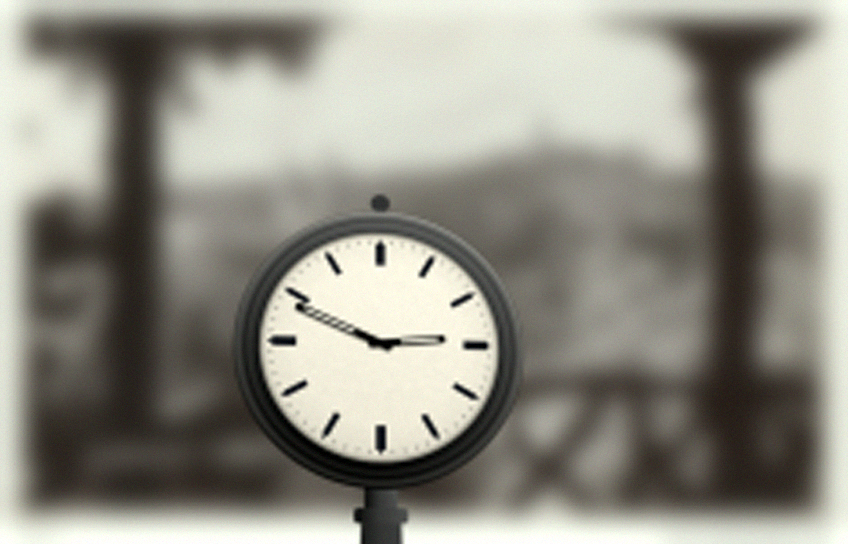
2:49
